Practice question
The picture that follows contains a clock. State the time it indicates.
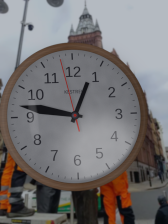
12:46:58
